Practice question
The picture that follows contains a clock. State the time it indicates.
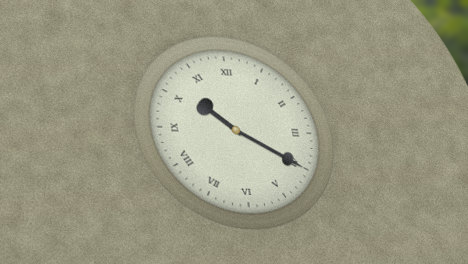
10:20
